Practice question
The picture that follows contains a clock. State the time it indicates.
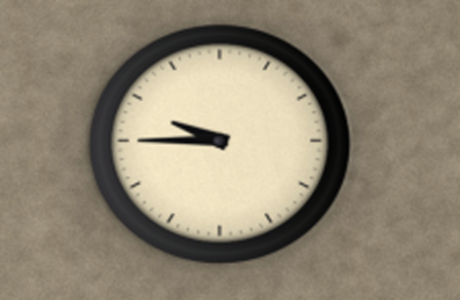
9:45
